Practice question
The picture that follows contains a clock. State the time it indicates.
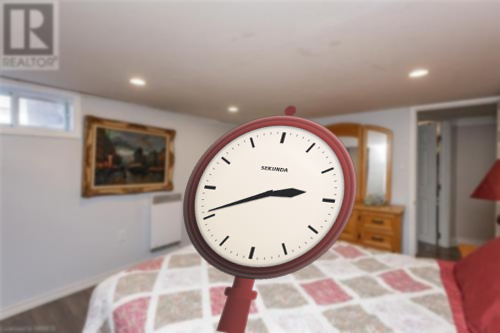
2:41
